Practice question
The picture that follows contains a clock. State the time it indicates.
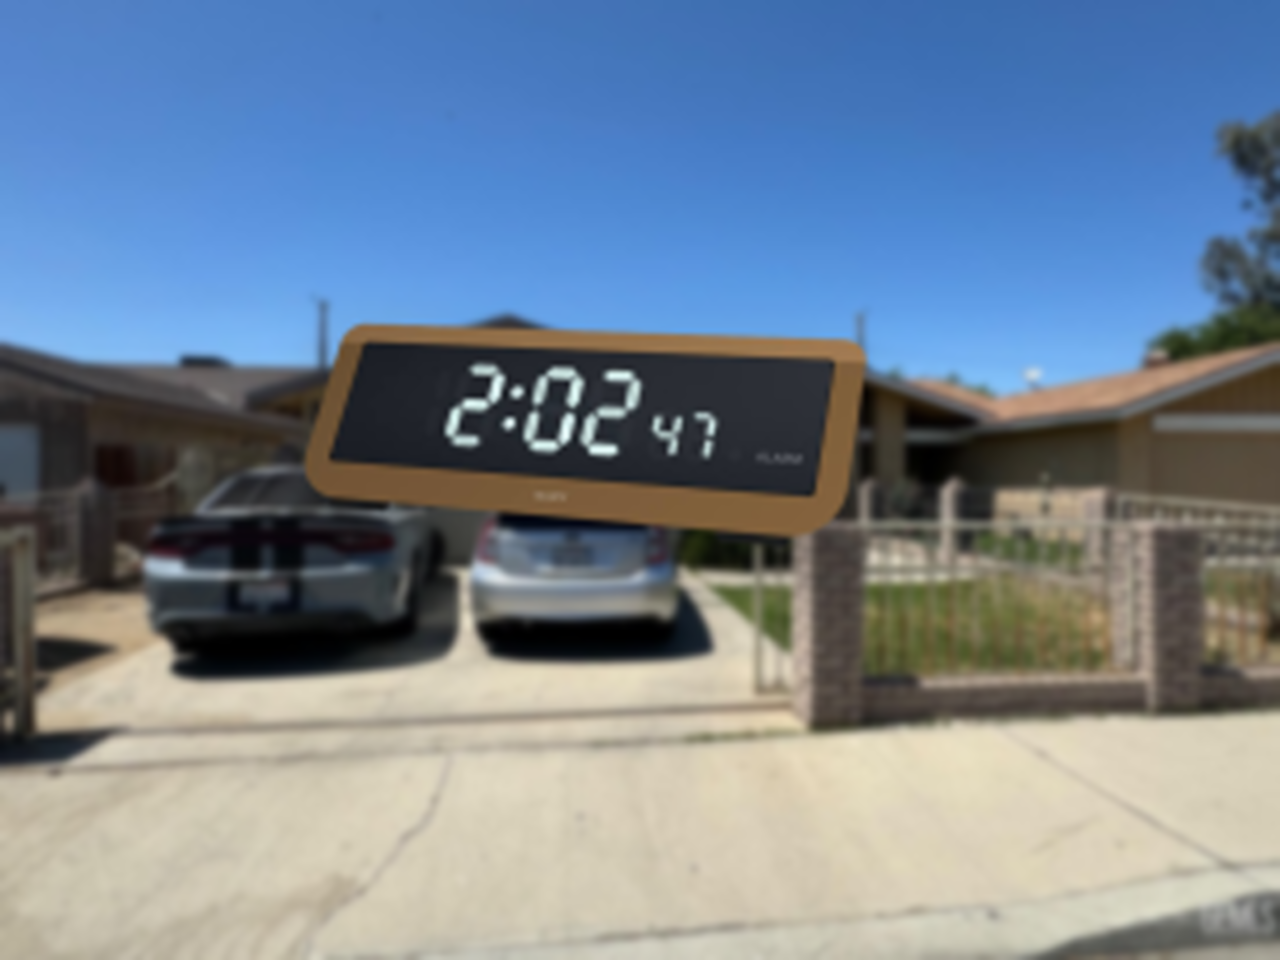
2:02:47
